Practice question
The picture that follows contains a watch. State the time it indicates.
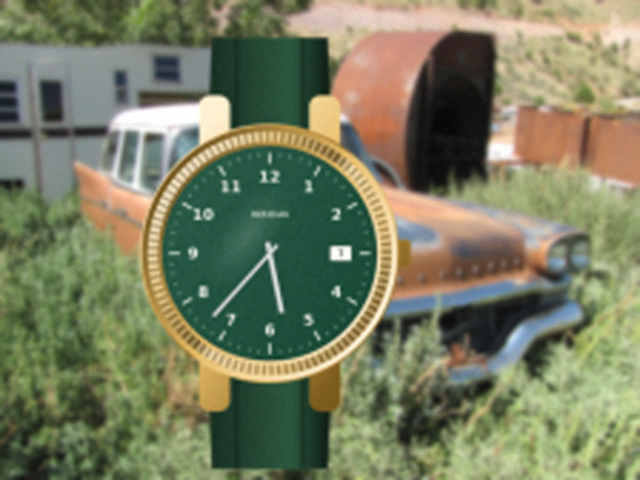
5:37
